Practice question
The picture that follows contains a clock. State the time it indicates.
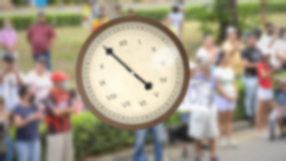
4:55
